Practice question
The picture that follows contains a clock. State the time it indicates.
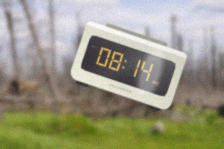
8:14
